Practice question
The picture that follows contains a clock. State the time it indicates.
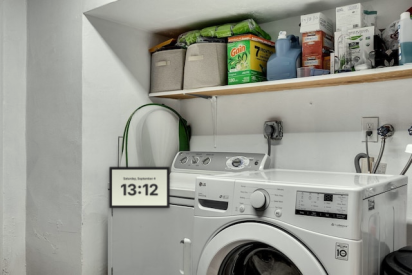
13:12
